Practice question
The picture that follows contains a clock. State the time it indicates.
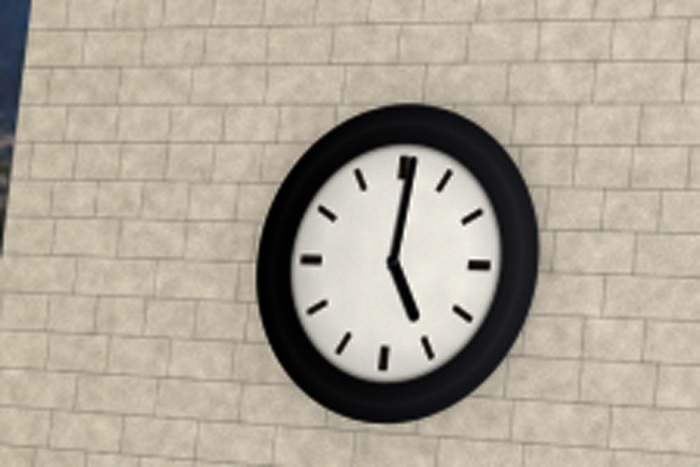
5:01
